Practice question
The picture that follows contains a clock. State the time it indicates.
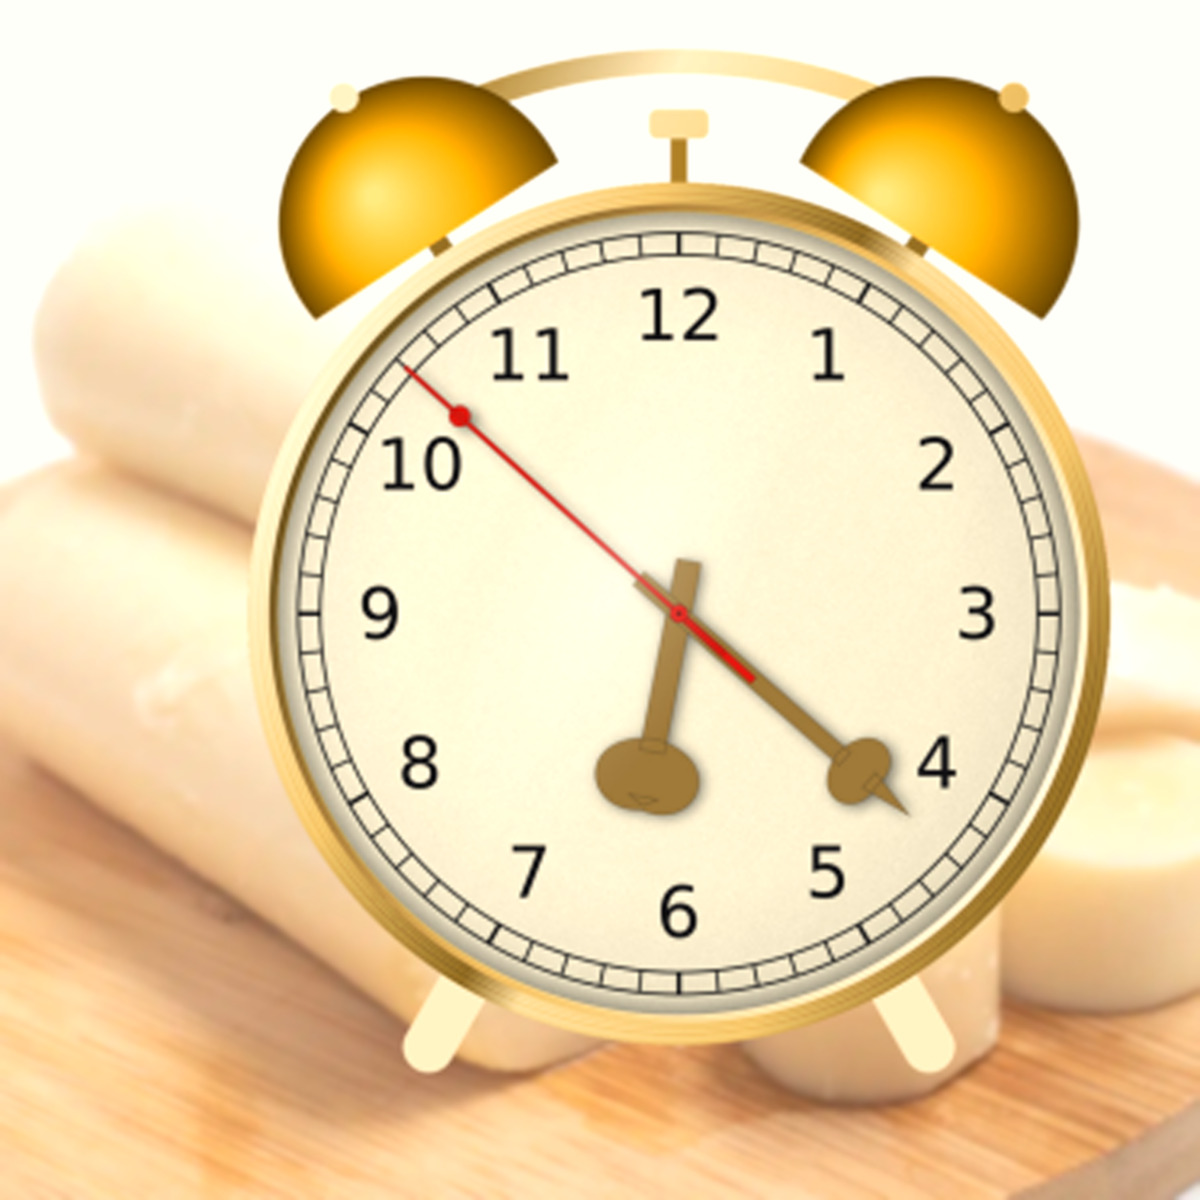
6:21:52
